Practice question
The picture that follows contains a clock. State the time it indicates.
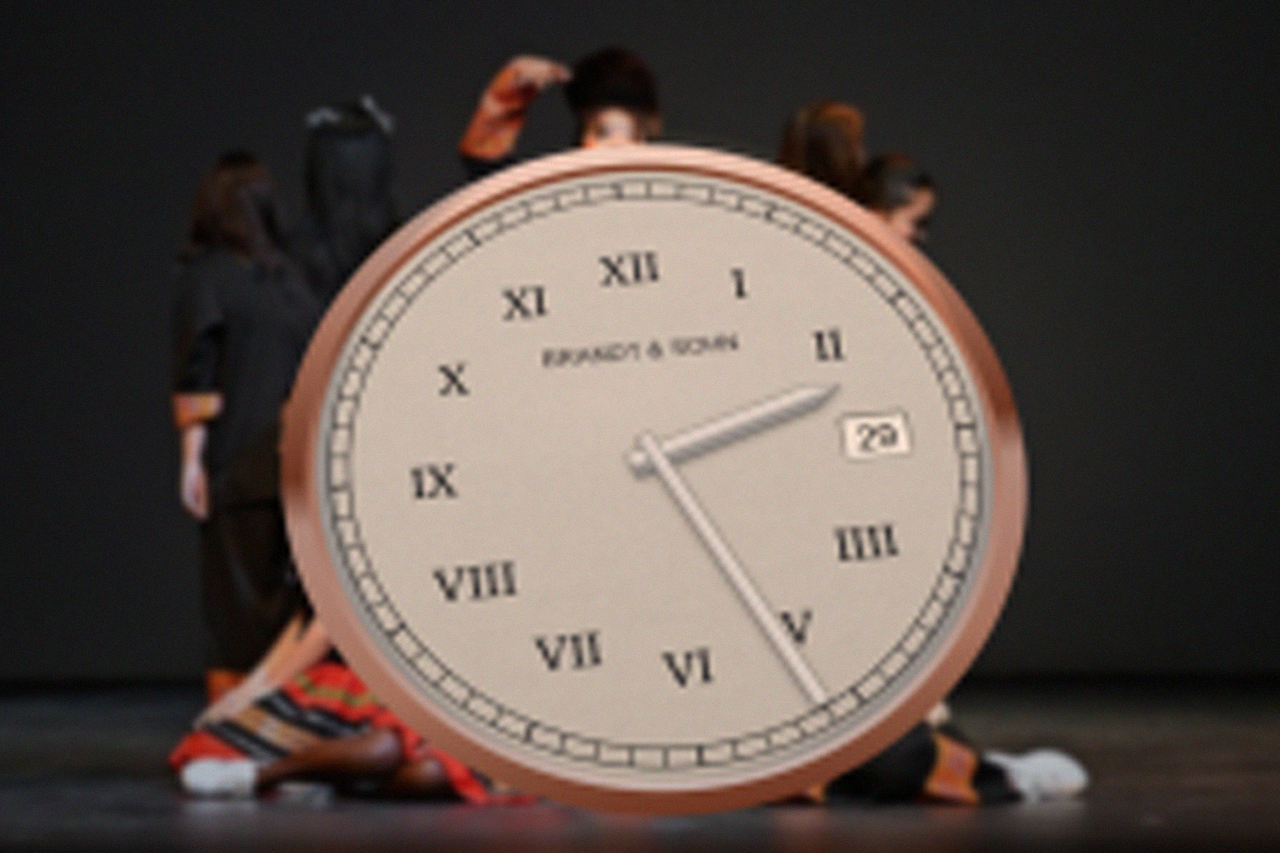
2:26
